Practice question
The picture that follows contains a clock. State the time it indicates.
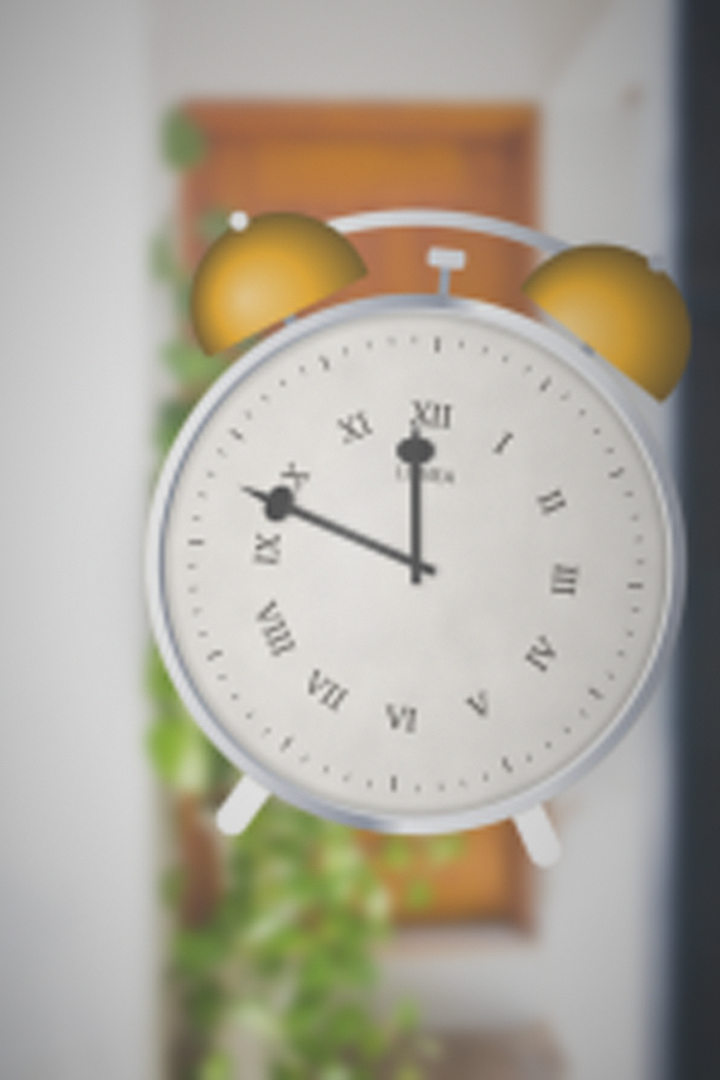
11:48
